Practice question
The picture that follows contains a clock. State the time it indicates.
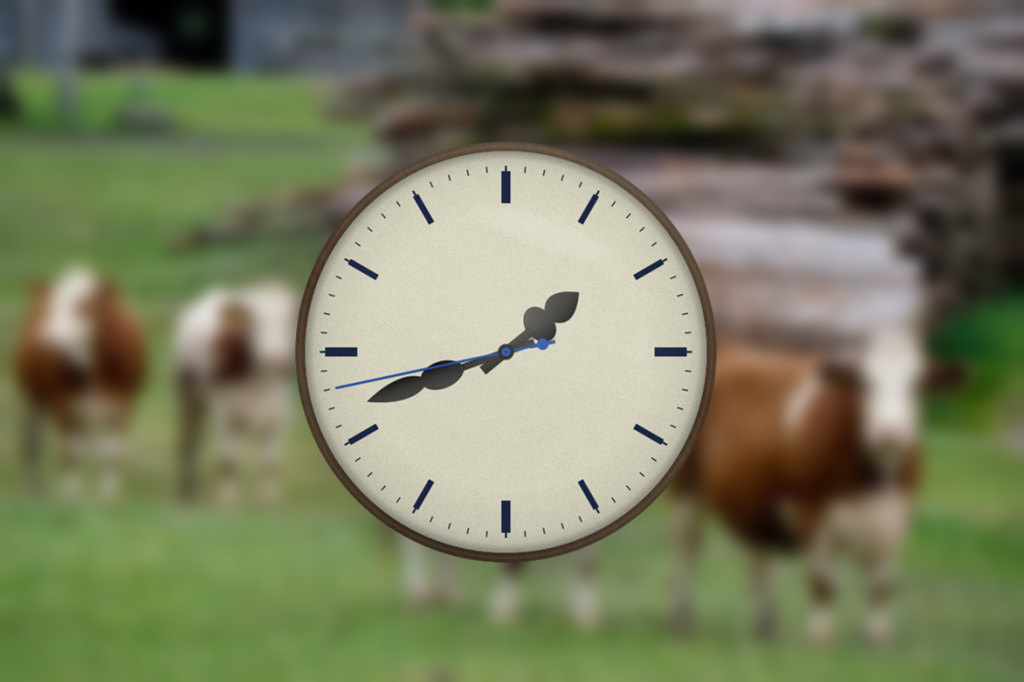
1:41:43
